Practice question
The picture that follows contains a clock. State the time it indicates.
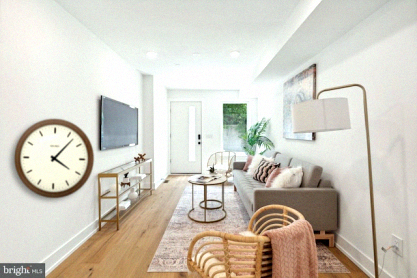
4:07
